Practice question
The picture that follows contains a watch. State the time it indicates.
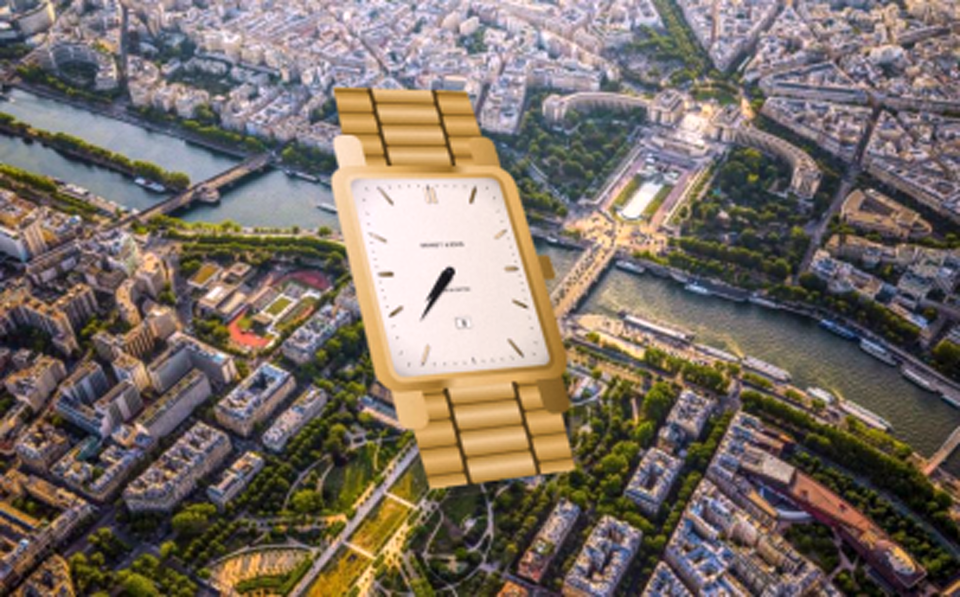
7:37
